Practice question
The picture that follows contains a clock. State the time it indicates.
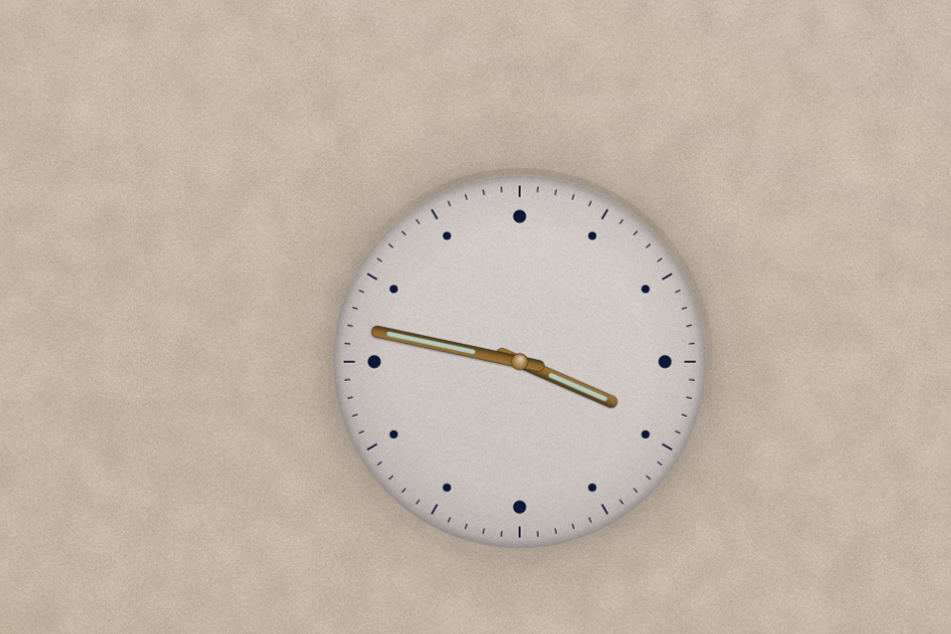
3:47
